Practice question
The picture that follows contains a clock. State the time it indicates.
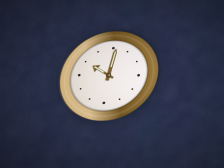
10:01
